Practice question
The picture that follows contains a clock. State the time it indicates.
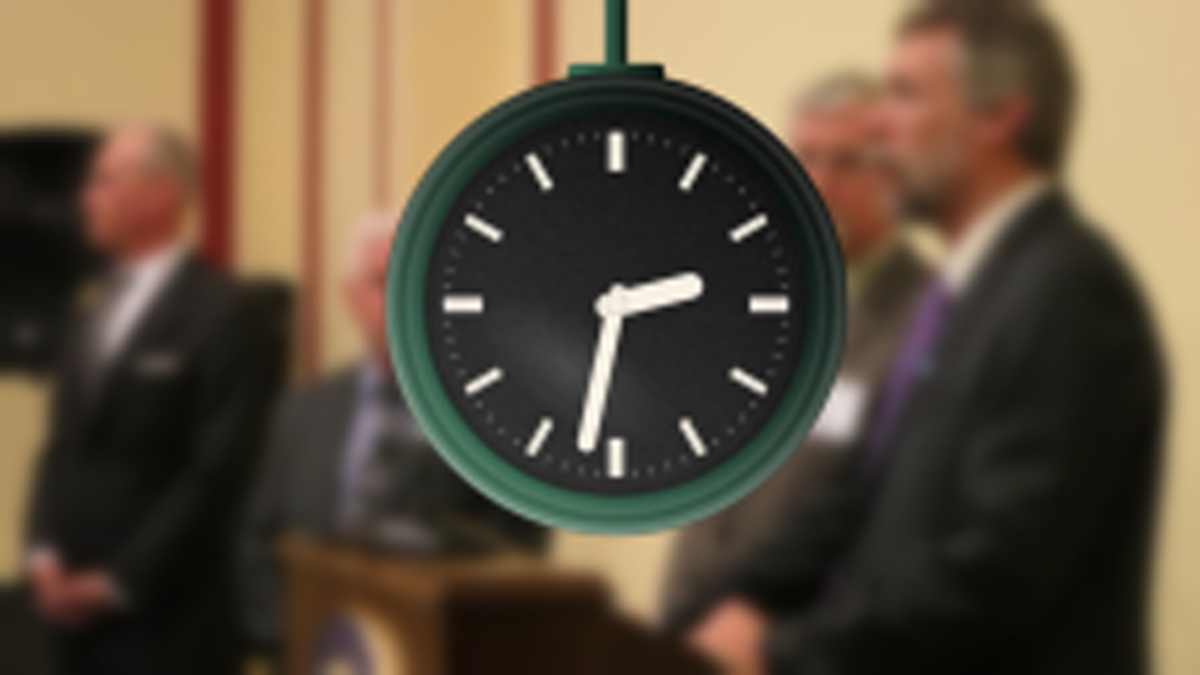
2:32
